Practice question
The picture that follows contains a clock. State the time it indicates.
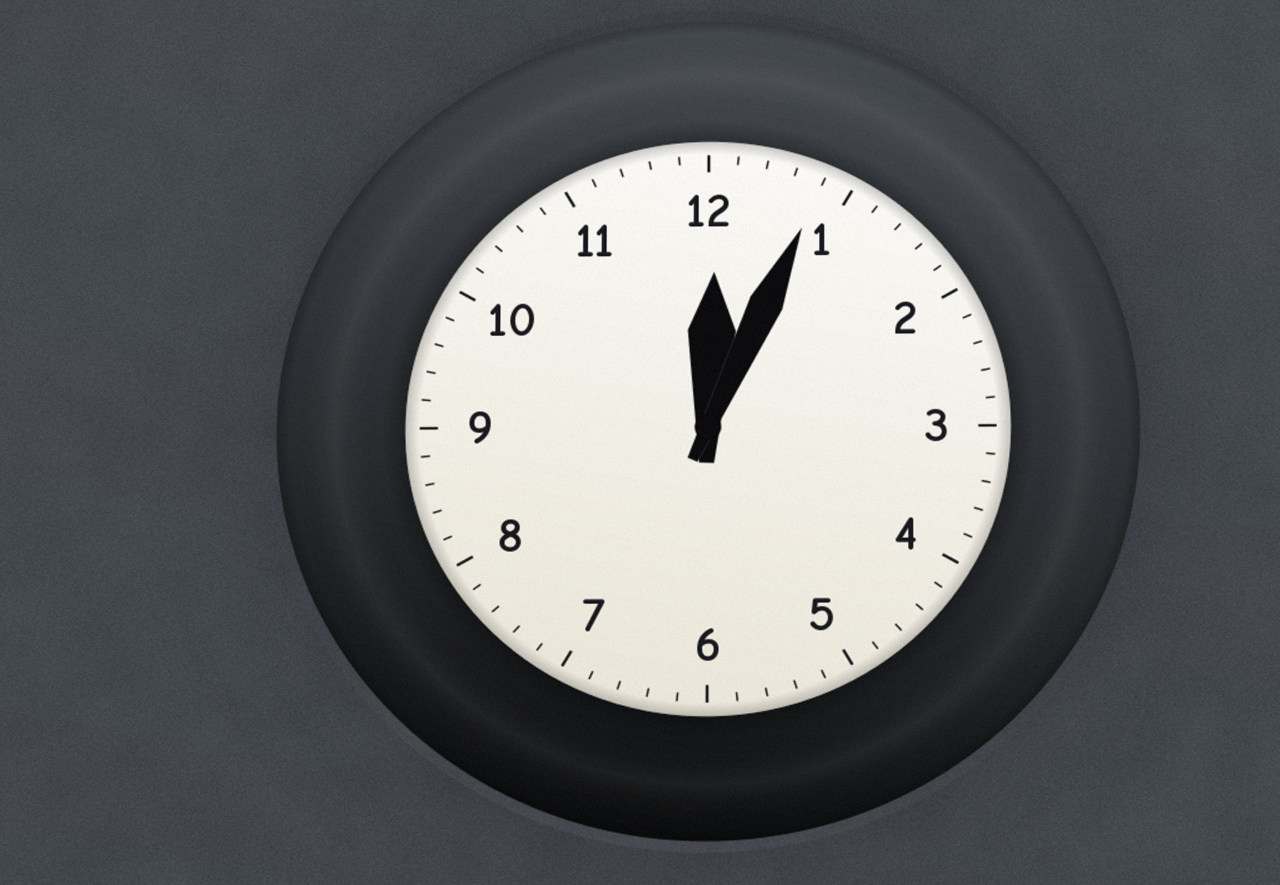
12:04
